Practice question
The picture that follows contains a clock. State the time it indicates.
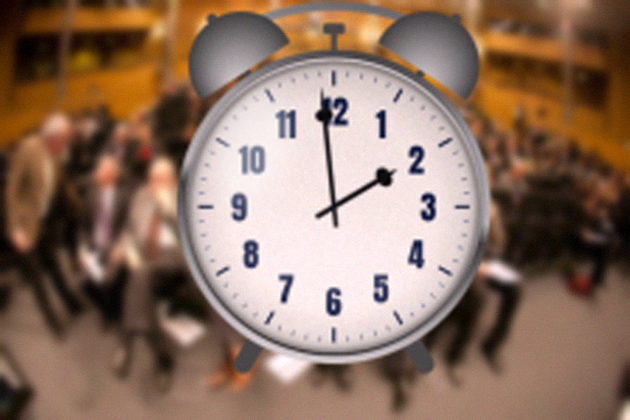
1:59
